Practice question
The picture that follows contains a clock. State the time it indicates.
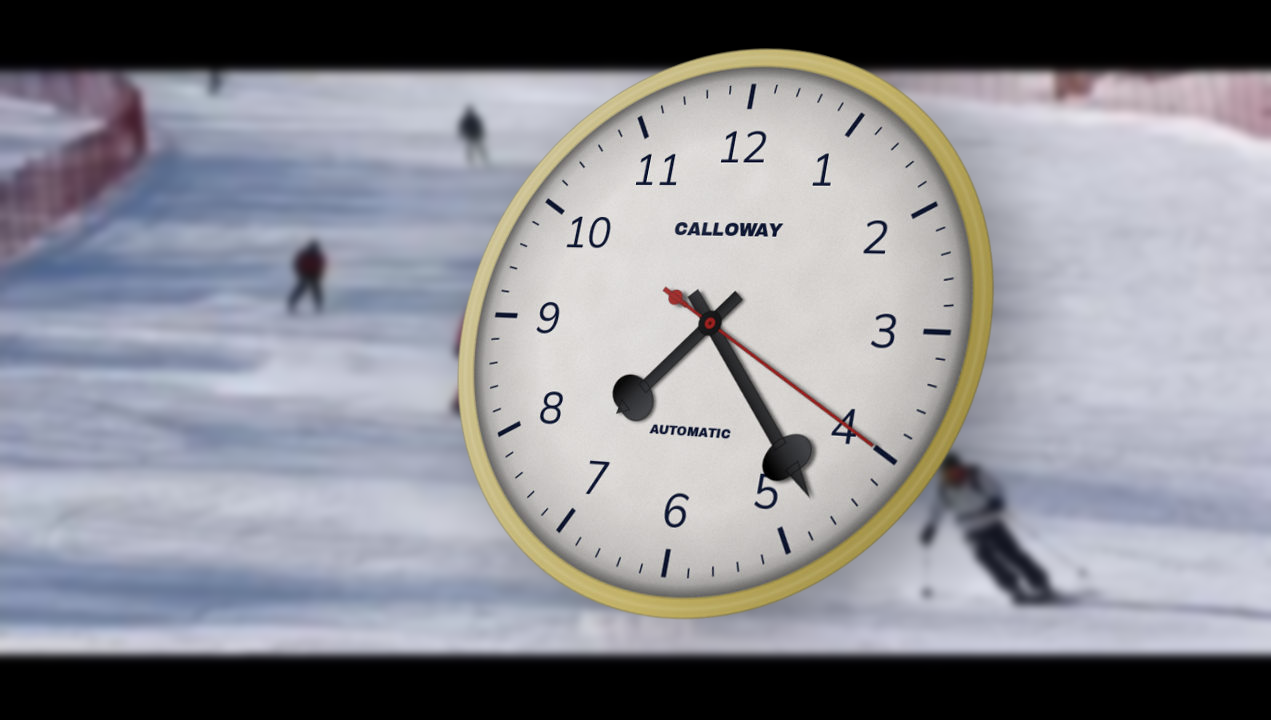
7:23:20
